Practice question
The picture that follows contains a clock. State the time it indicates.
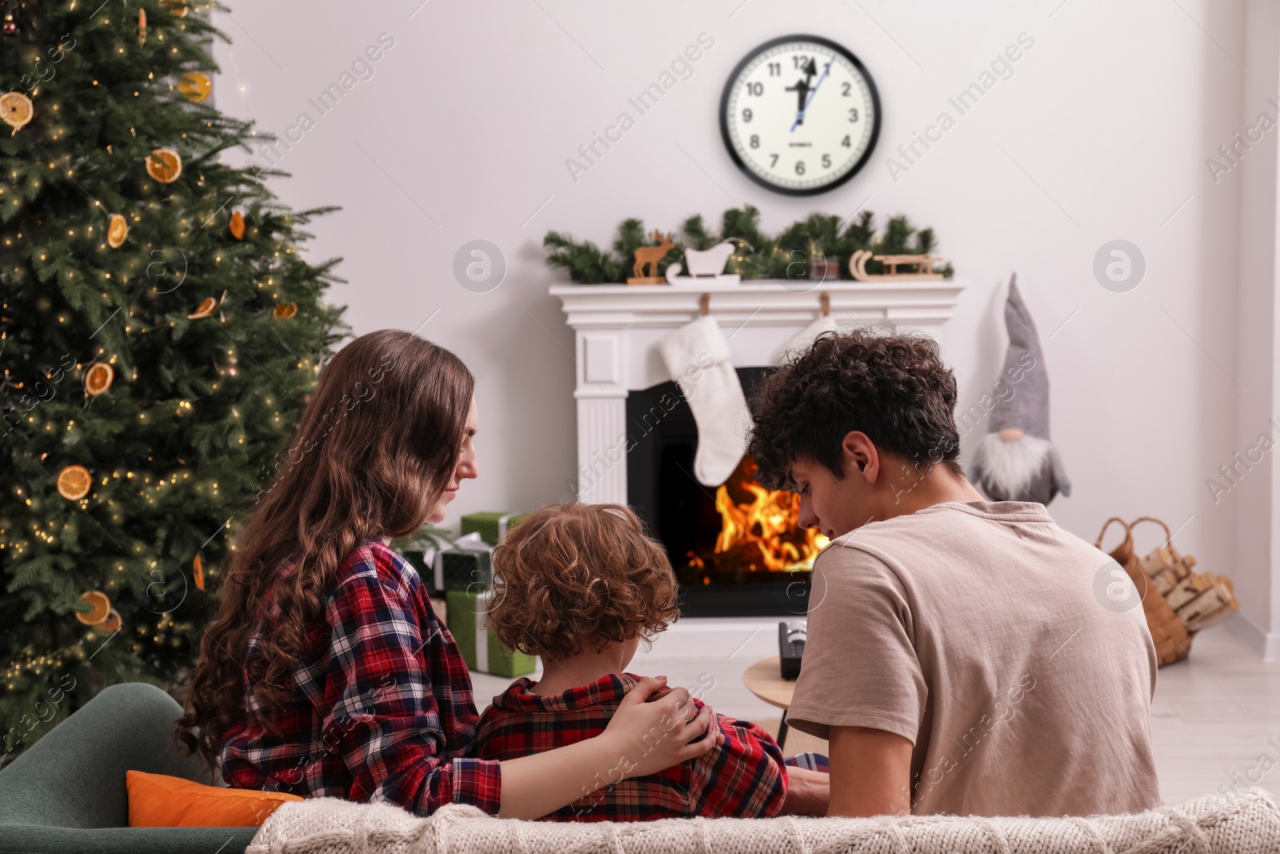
12:02:05
